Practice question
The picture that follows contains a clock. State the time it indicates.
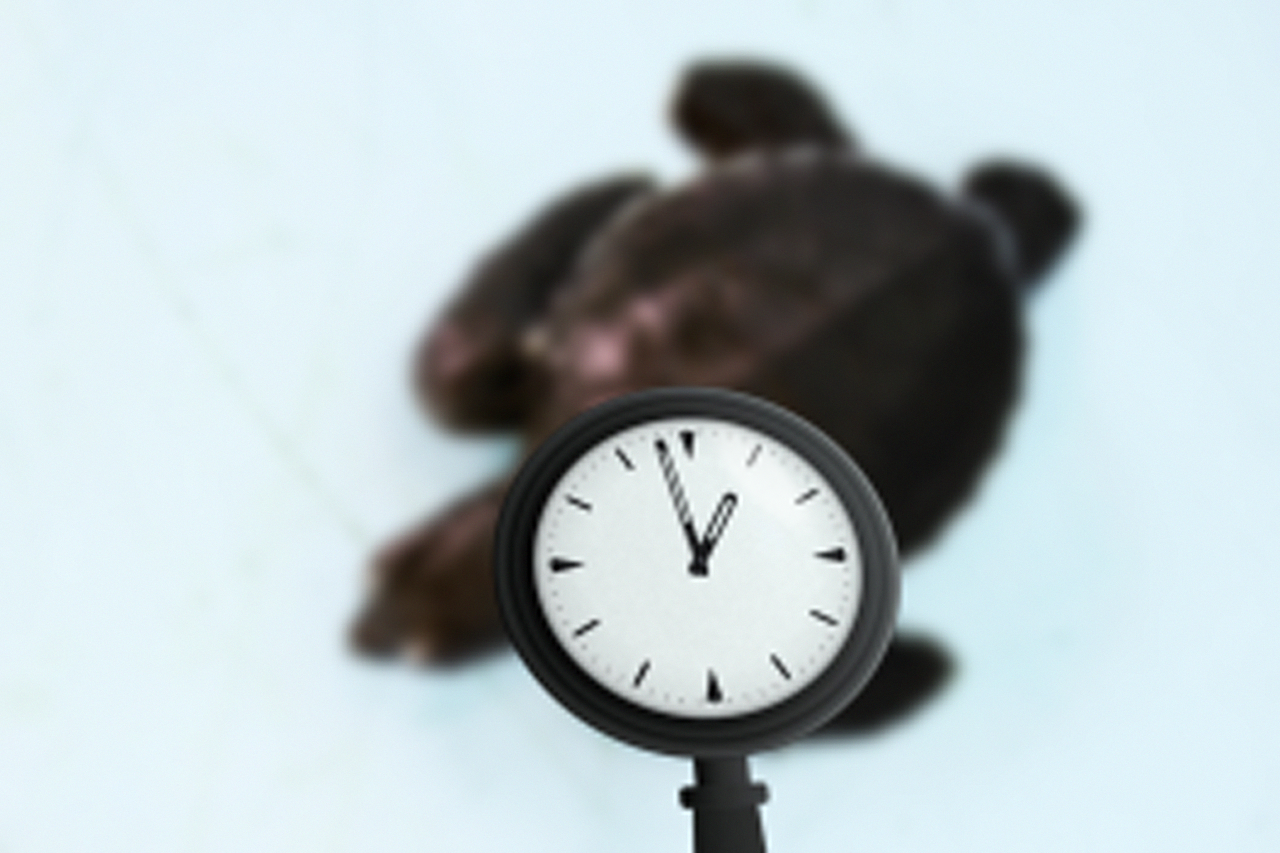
12:58
